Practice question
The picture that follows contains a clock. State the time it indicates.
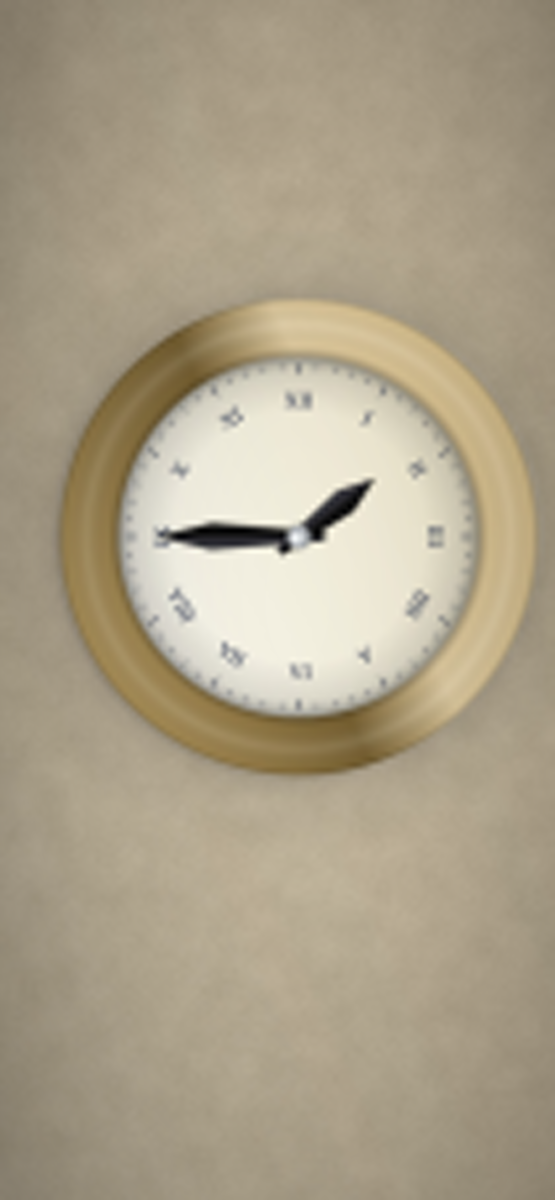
1:45
